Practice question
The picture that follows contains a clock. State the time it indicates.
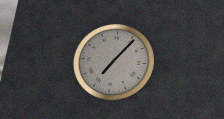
7:06
